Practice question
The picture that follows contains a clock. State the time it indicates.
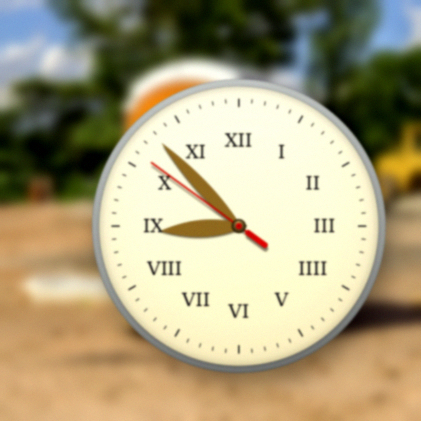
8:52:51
